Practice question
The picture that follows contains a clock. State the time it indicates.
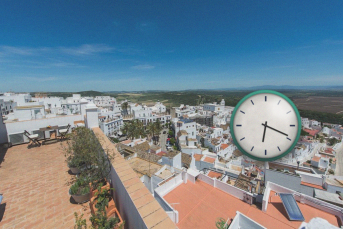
6:19
